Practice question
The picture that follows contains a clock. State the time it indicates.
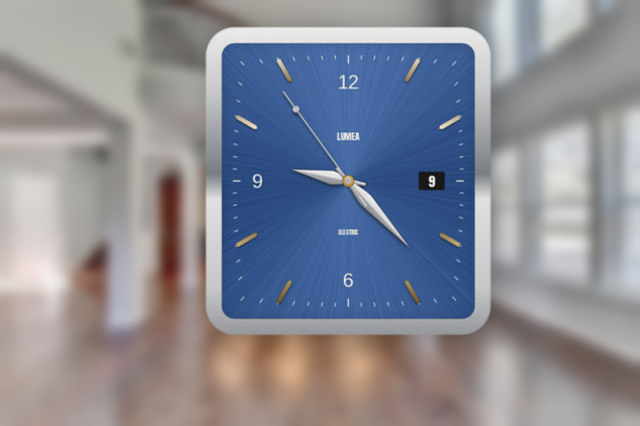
9:22:54
